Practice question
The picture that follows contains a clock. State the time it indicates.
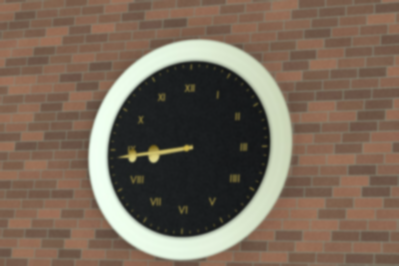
8:44
